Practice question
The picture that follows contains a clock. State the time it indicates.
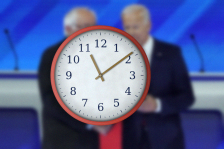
11:09
